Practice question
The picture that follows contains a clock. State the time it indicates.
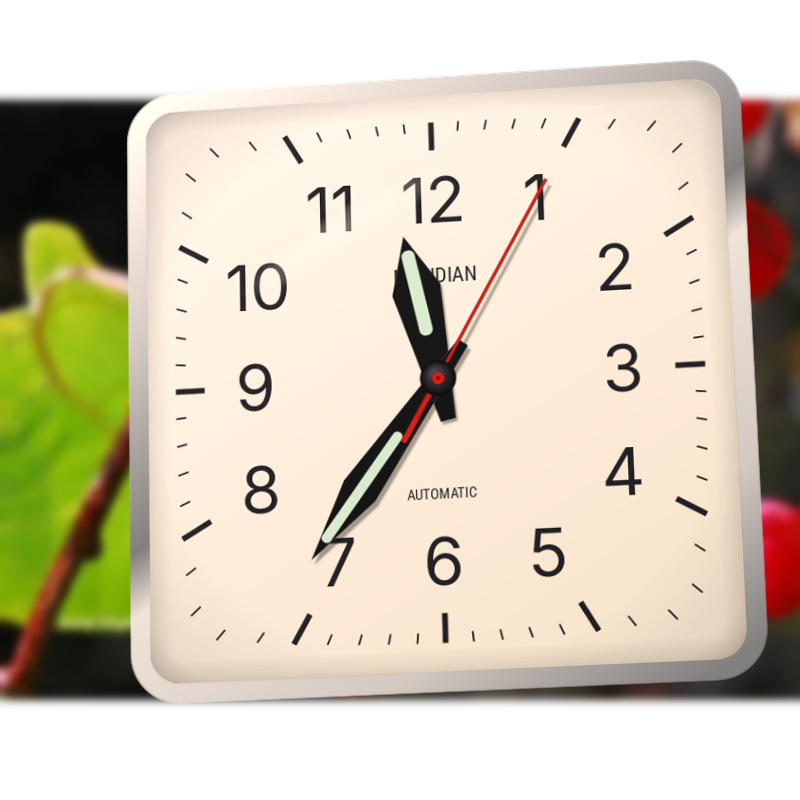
11:36:05
